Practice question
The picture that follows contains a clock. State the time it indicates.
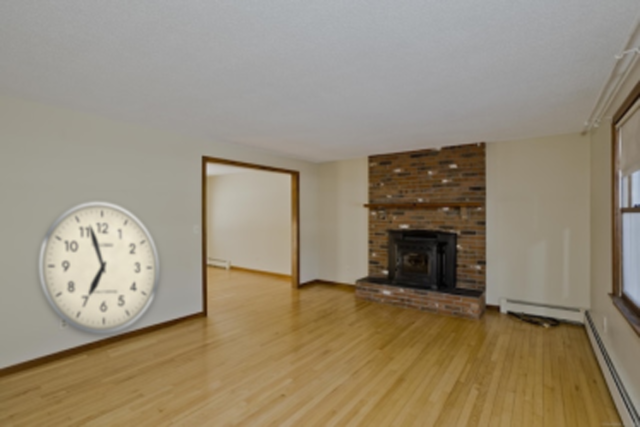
6:57
